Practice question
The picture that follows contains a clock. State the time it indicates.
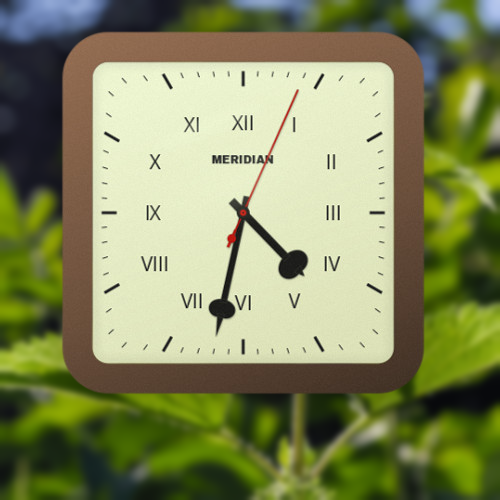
4:32:04
